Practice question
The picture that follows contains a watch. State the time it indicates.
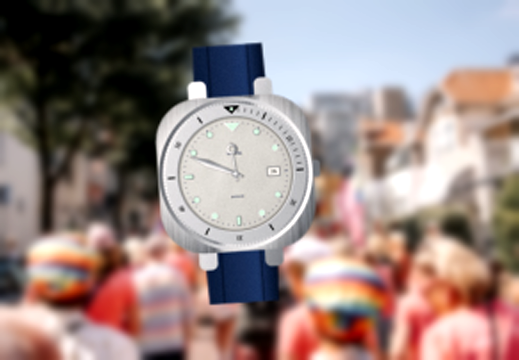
11:49
